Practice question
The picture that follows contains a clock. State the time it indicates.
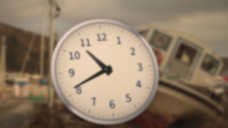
10:41
